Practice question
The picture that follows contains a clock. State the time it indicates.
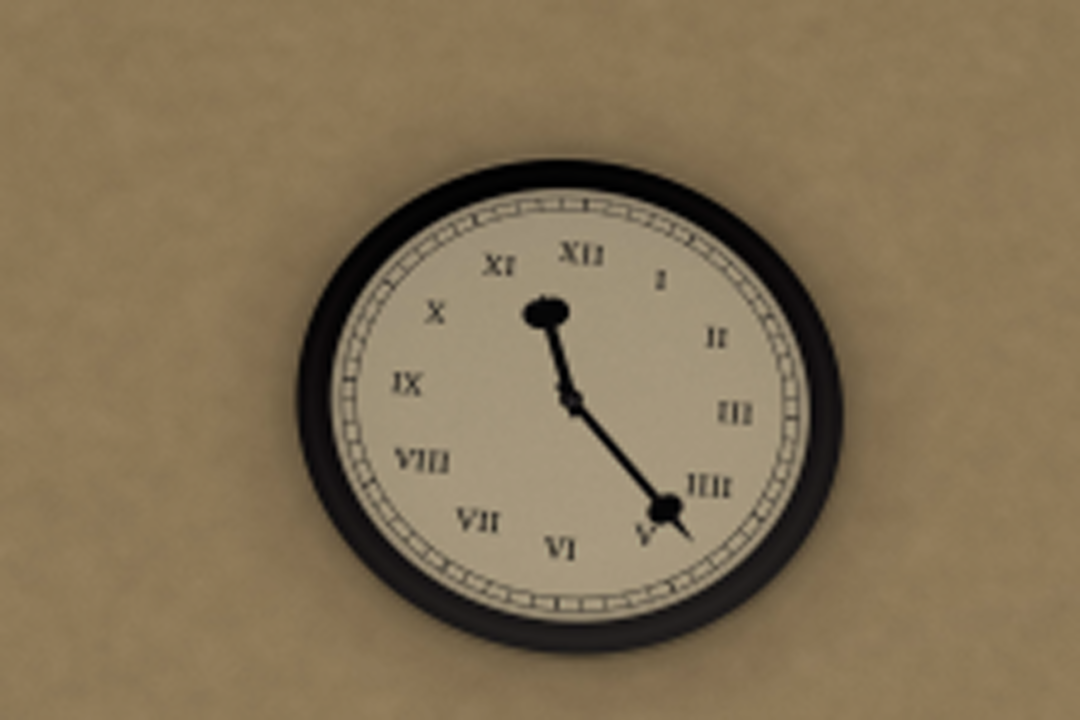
11:23
